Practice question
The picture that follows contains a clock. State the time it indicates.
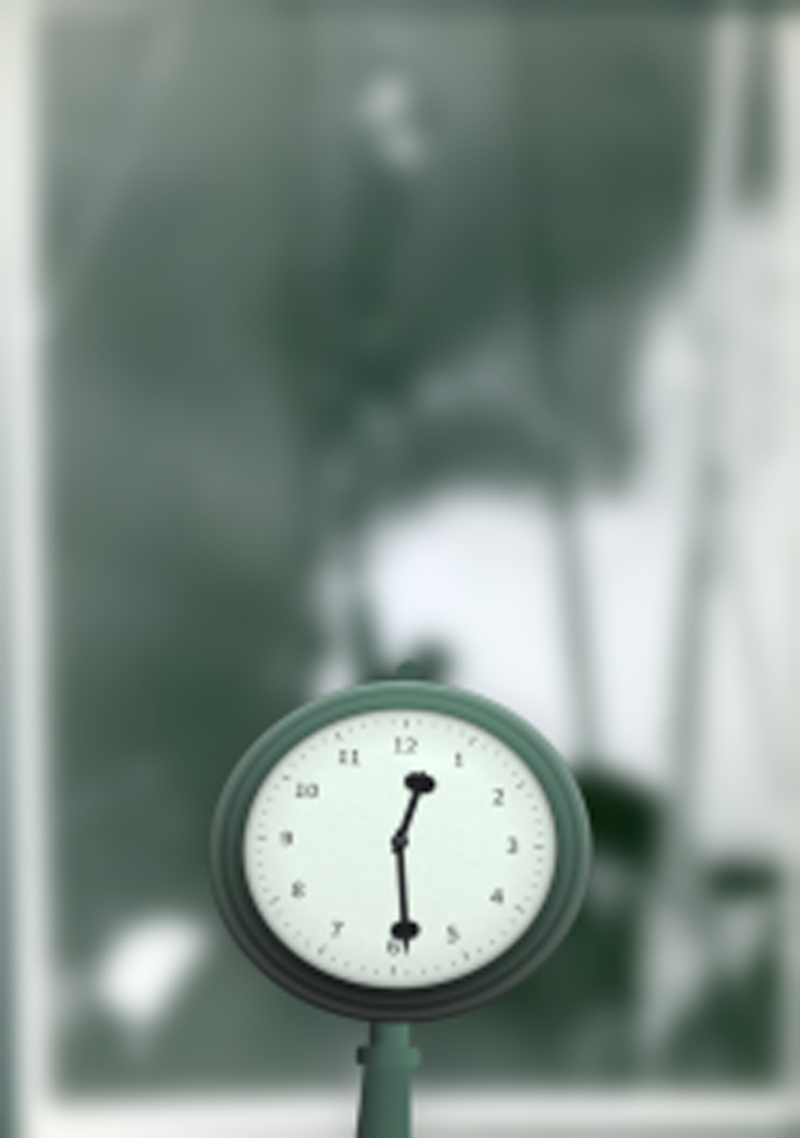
12:29
